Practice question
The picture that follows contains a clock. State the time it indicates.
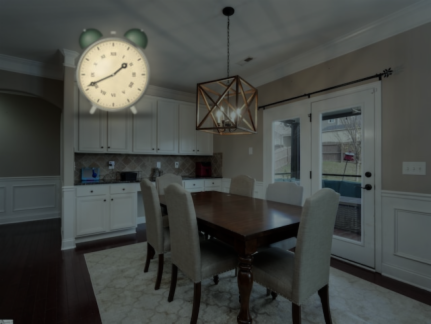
1:41
